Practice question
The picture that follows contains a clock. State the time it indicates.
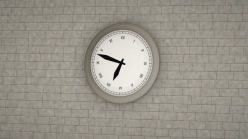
6:48
